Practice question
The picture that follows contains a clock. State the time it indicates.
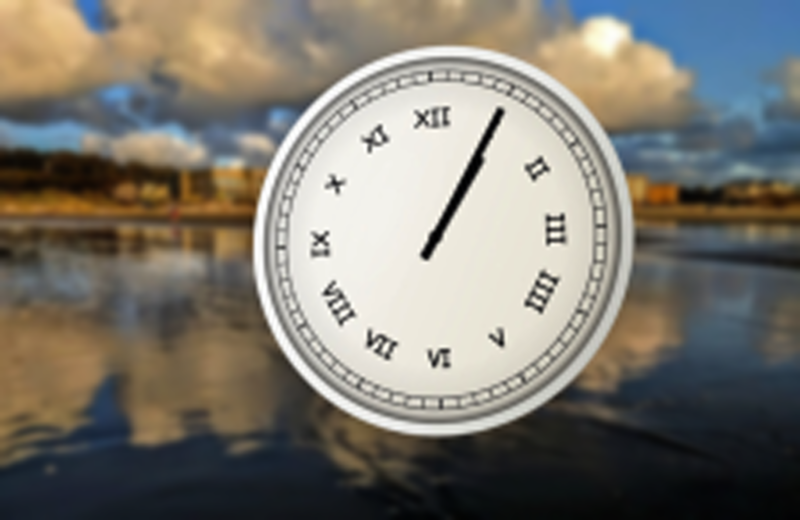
1:05
